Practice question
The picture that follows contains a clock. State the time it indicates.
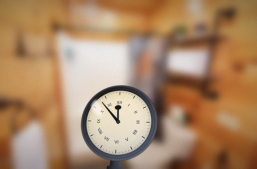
11:53
